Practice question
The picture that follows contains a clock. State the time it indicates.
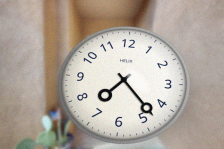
7:23
